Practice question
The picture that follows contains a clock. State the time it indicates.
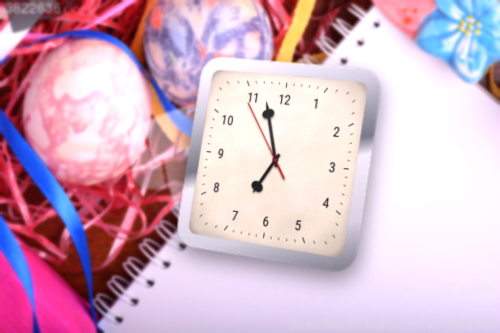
6:56:54
